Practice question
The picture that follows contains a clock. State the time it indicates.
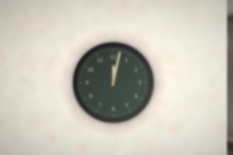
12:02
